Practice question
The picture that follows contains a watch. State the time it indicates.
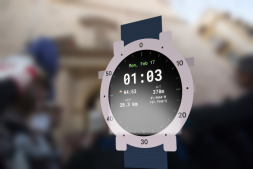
1:03
